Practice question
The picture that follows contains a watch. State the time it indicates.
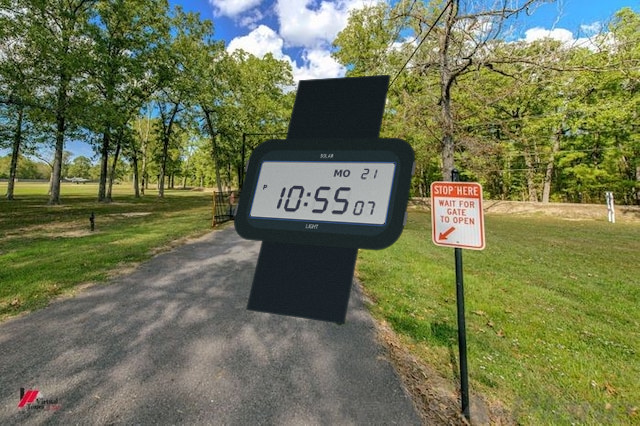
10:55:07
